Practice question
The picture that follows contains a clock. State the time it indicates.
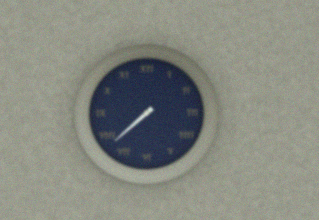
7:38
